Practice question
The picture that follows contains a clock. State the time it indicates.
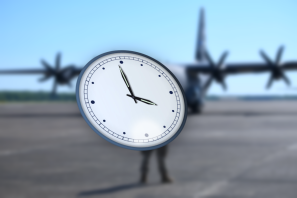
3:59
